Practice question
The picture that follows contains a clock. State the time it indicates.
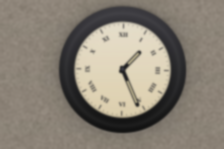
1:26
